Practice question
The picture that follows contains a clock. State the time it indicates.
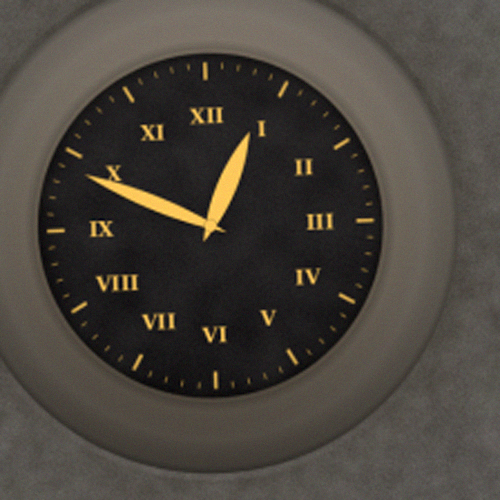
12:49
